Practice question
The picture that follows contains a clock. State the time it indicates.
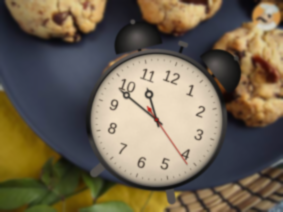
10:48:21
